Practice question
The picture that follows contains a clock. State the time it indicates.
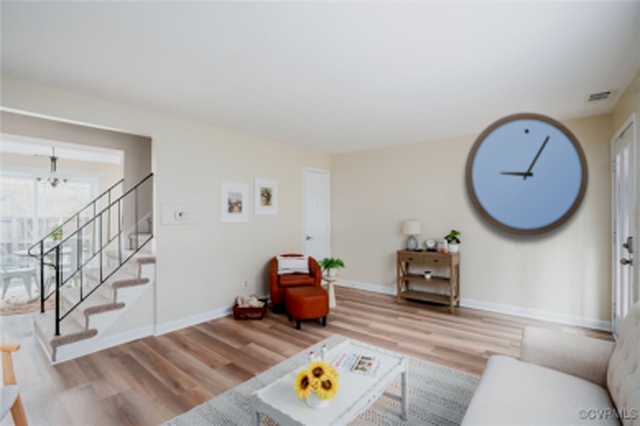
9:05
